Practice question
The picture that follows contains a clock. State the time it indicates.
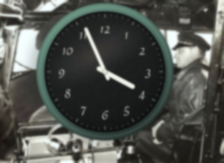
3:56
